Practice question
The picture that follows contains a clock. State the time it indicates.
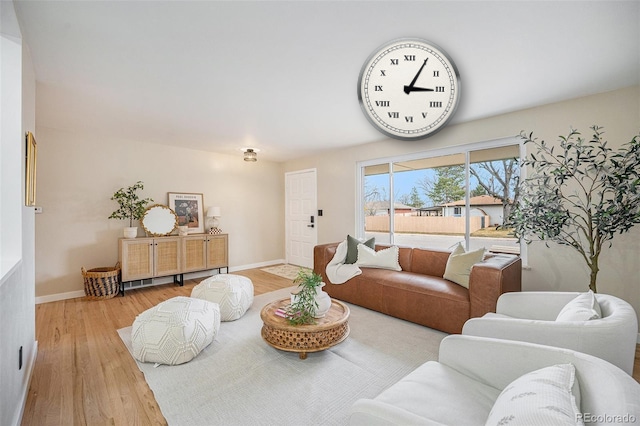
3:05
